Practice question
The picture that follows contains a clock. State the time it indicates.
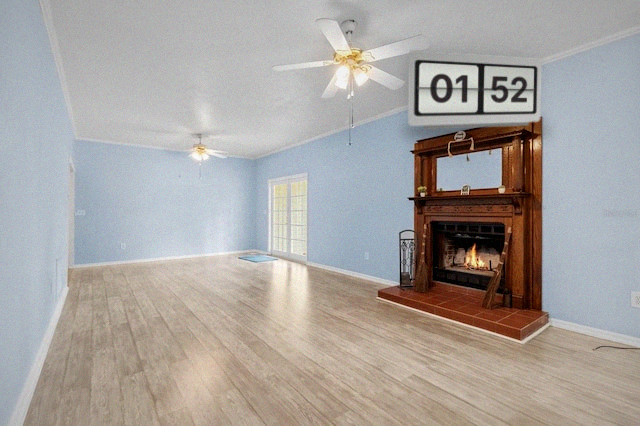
1:52
